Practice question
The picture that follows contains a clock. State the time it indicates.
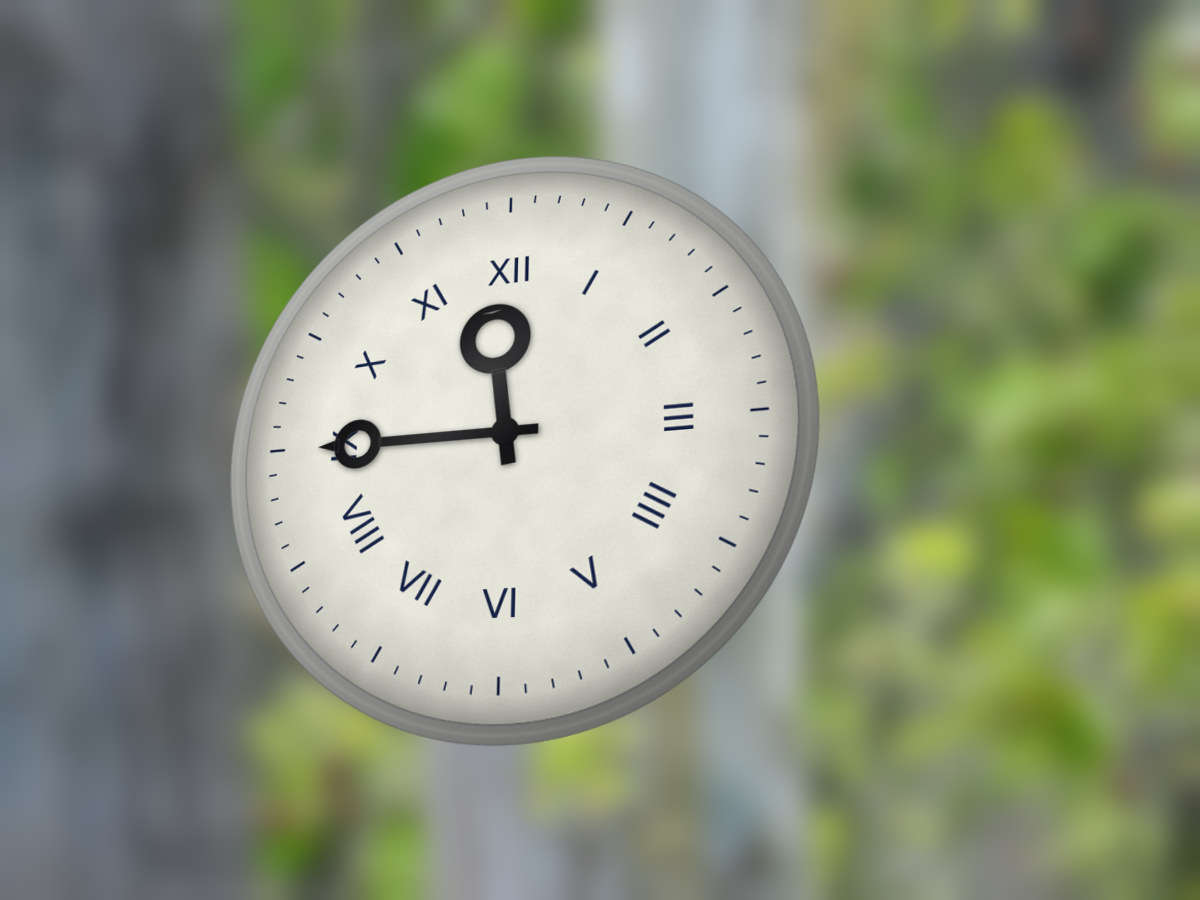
11:45
